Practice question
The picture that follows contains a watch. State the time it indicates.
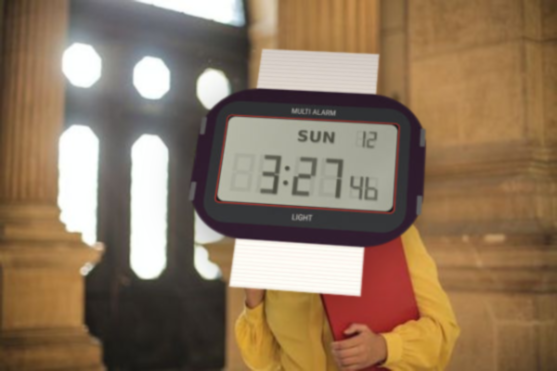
3:27:46
